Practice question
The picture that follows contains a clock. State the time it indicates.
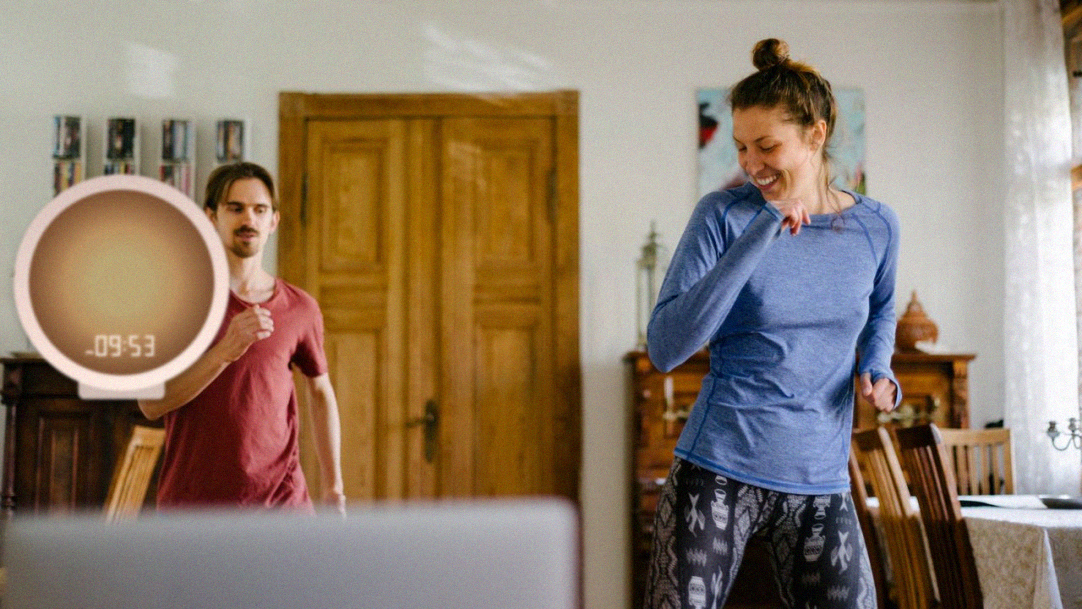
9:53
